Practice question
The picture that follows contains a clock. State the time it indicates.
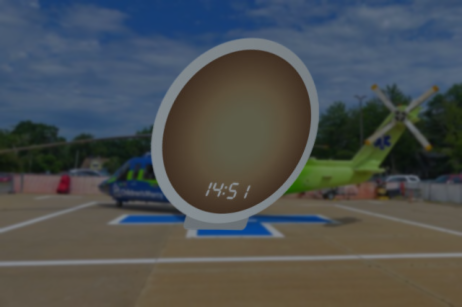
14:51
